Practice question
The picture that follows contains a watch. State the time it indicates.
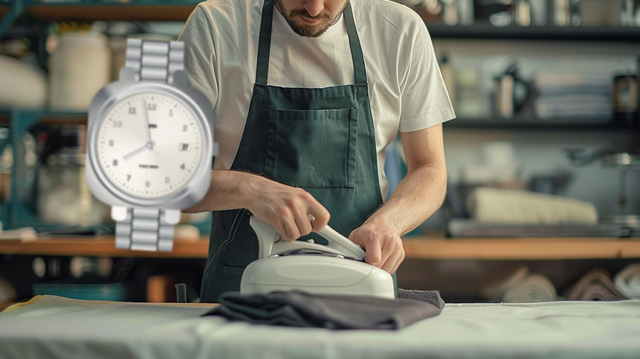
7:58
